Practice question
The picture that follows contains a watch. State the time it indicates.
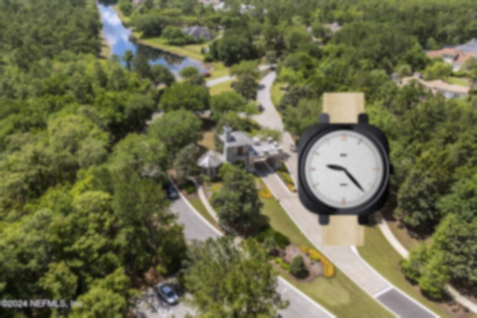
9:23
